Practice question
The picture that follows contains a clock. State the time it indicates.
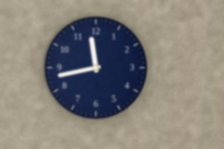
11:43
